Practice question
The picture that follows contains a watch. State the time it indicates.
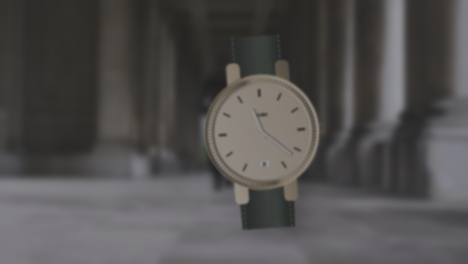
11:22
